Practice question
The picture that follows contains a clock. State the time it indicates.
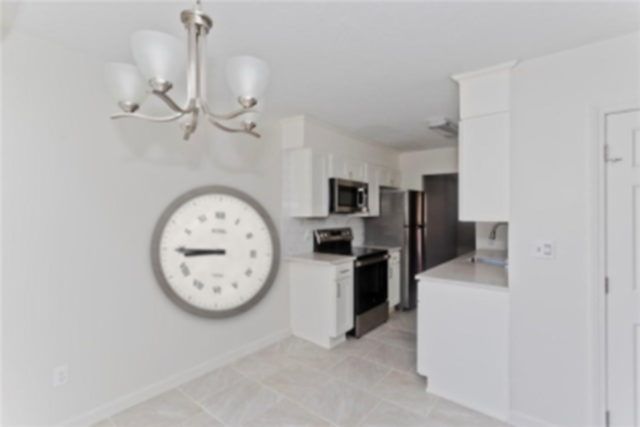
8:45
